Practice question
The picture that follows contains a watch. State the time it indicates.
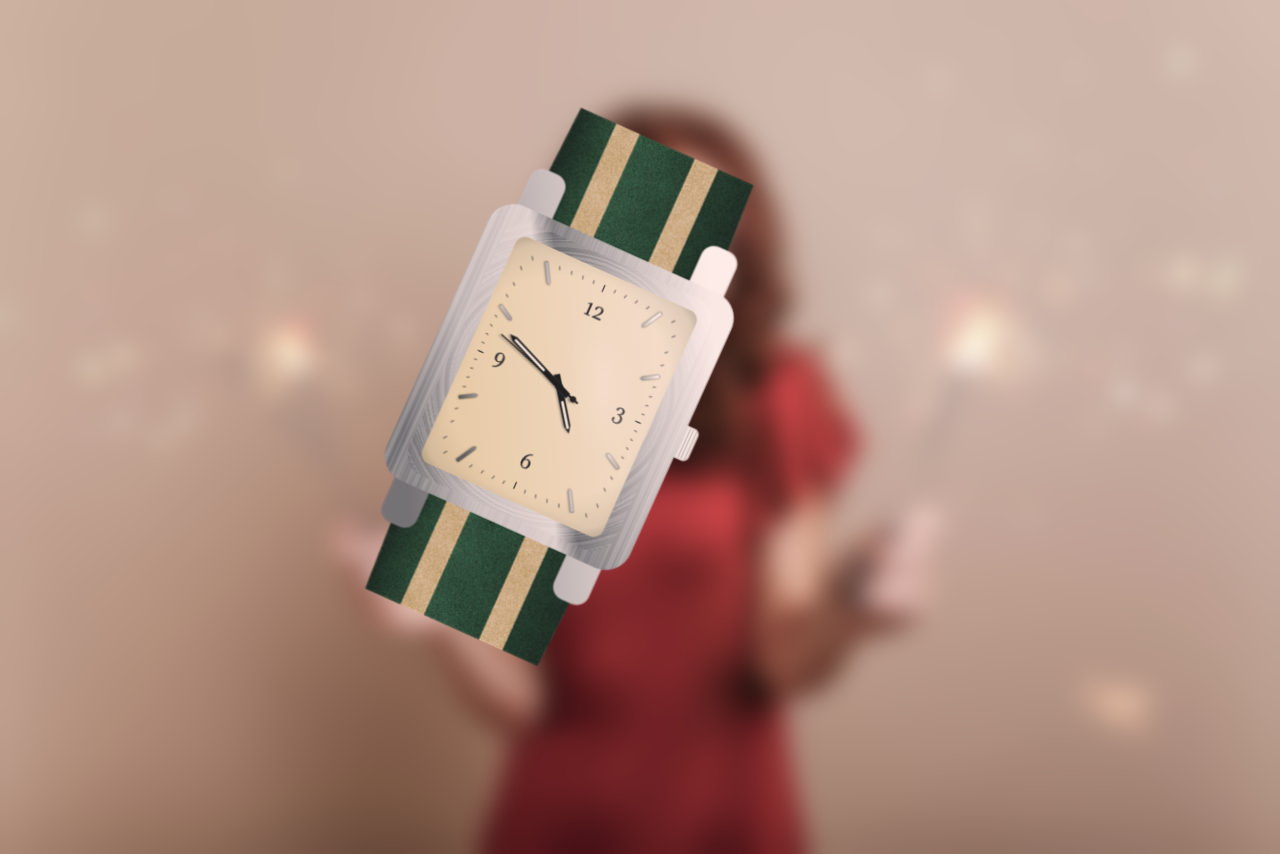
4:48:48
